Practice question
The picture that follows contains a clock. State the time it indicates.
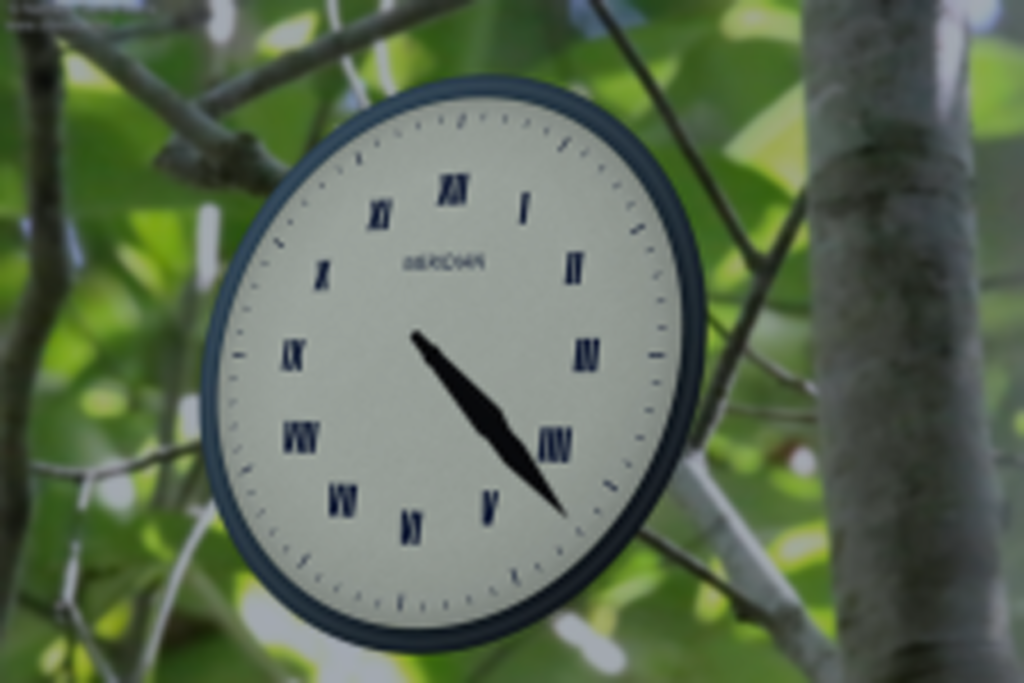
4:22
